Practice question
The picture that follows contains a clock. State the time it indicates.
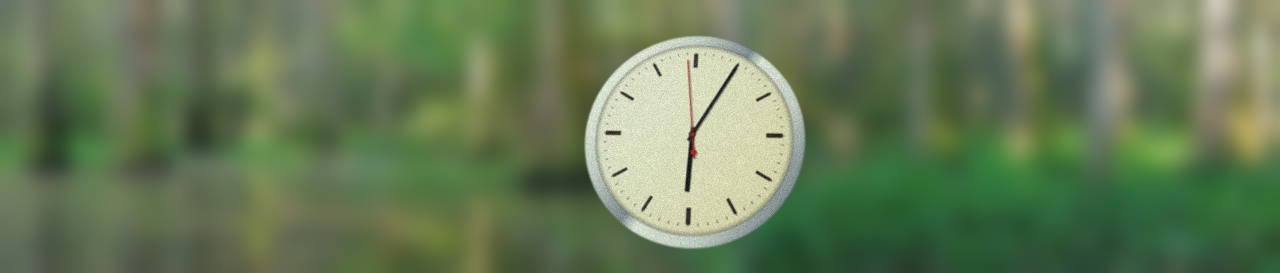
6:04:59
